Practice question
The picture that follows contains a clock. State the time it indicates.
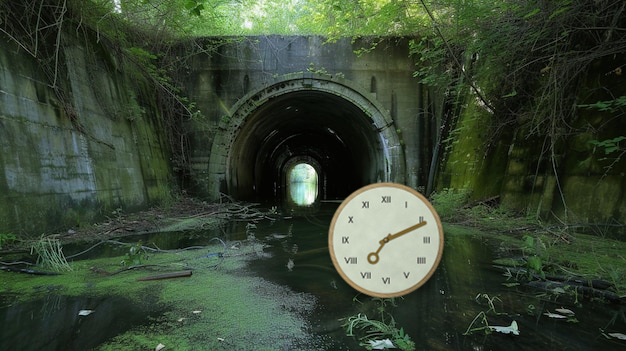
7:11
